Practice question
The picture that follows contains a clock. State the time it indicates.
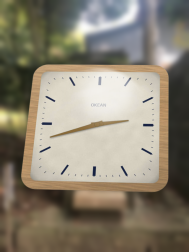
2:42
